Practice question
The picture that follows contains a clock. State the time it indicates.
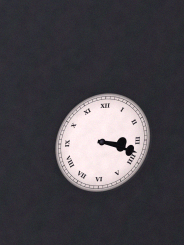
3:18
